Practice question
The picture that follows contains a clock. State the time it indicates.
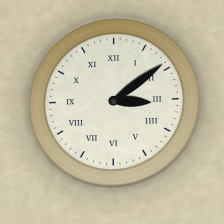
3:09
